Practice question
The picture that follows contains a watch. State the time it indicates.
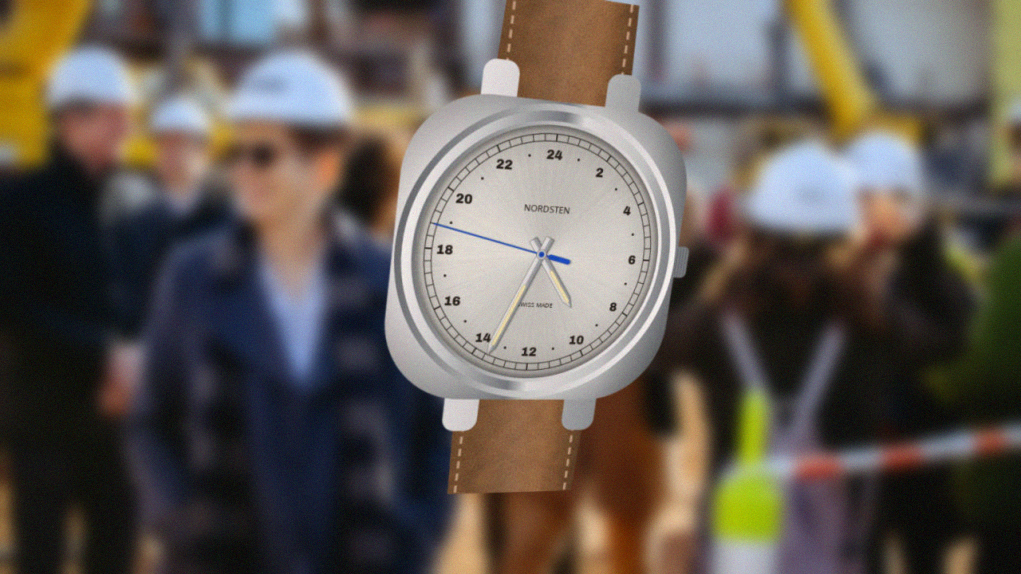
9:33:47
